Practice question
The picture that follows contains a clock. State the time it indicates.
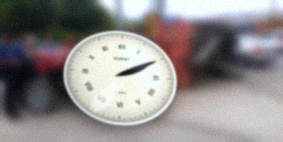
2:10
